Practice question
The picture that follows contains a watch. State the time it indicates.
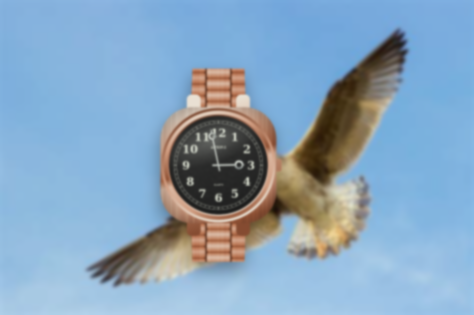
2:58
